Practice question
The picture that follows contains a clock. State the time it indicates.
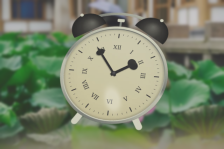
1:54
